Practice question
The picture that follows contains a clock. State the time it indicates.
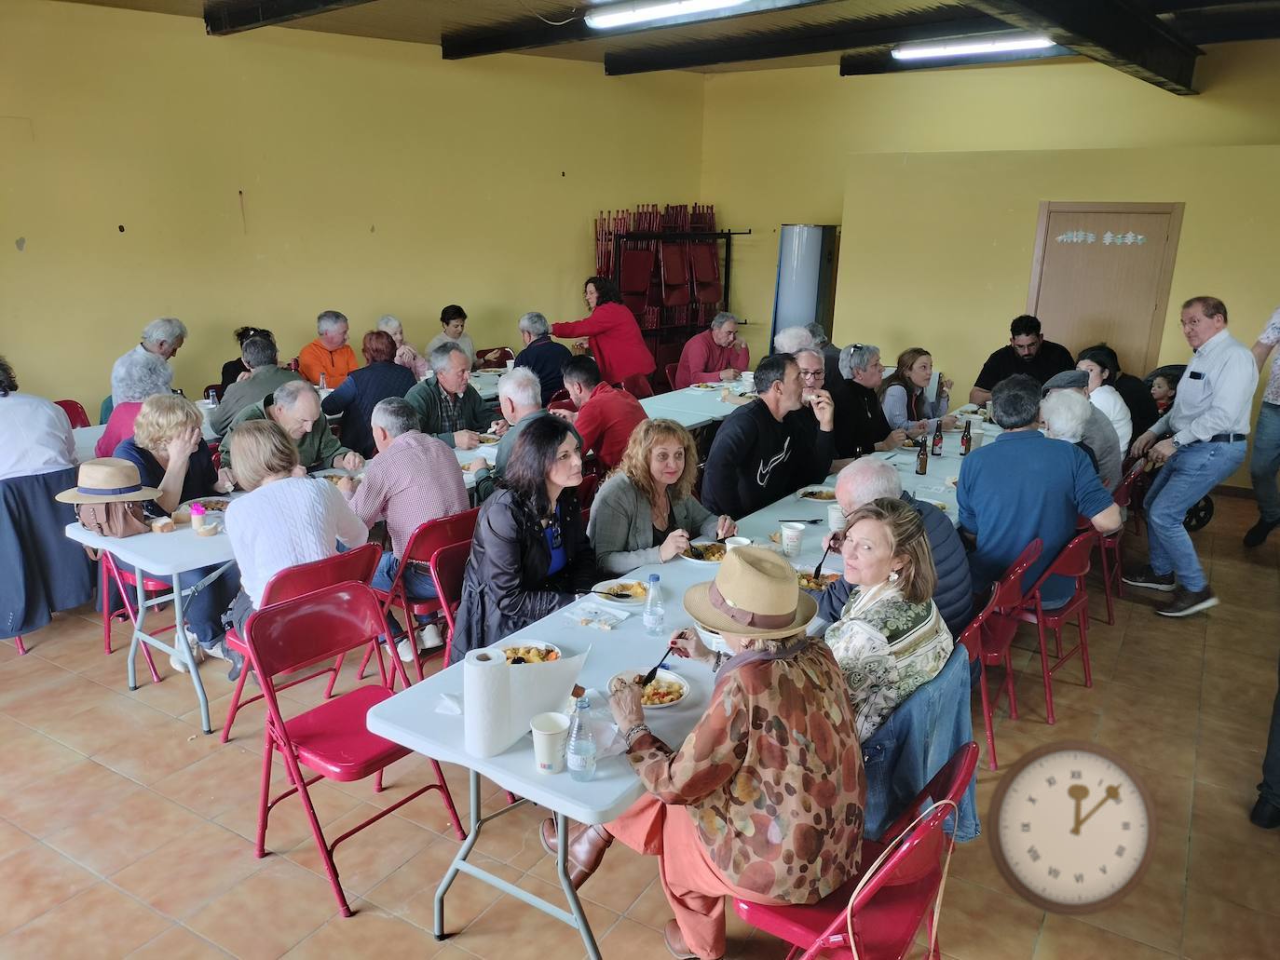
12:08
